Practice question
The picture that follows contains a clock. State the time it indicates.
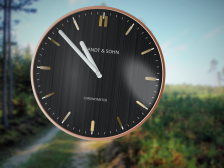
10:52
